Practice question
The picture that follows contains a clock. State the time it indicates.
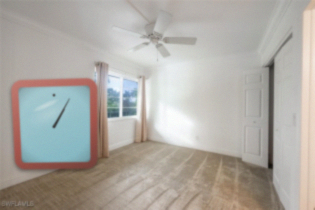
1:05
